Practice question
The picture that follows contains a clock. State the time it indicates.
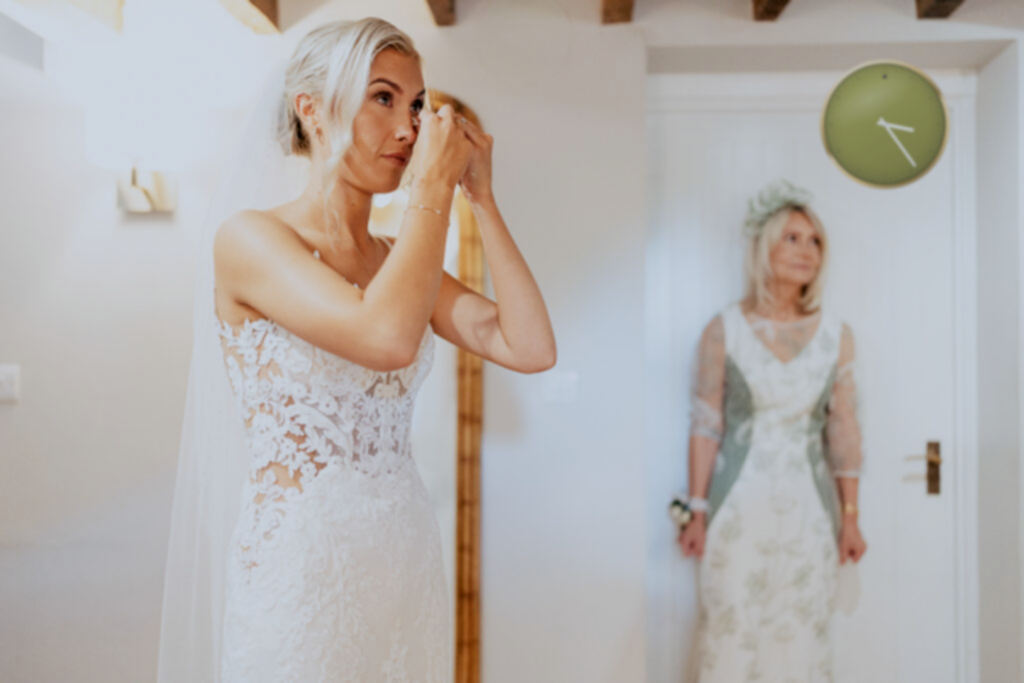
3:24
